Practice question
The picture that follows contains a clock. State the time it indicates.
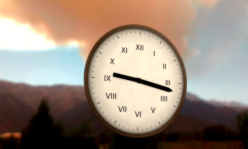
9:17
